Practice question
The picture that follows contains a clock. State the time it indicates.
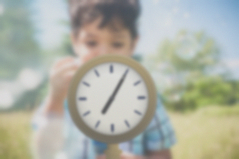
7:05
